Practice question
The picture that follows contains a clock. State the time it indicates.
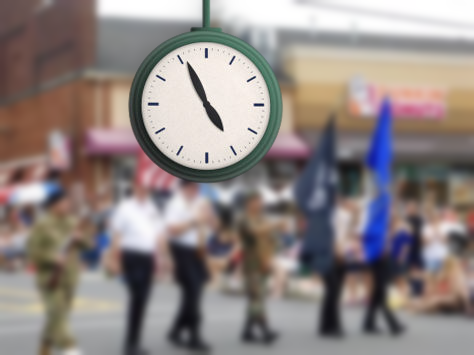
4:56
